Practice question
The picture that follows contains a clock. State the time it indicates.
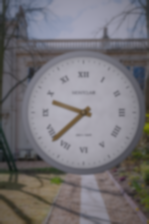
9:38
